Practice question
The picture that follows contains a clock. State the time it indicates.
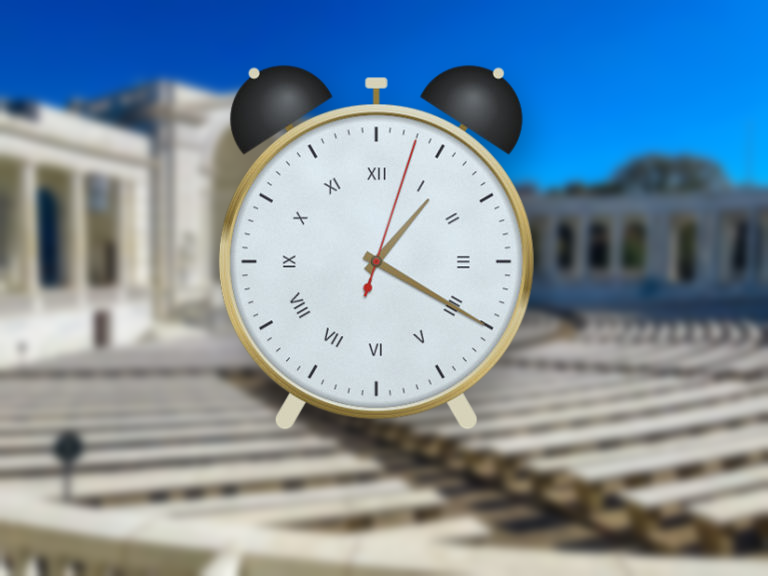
1:20:03
